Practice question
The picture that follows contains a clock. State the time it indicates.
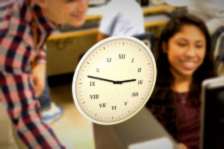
2:47
